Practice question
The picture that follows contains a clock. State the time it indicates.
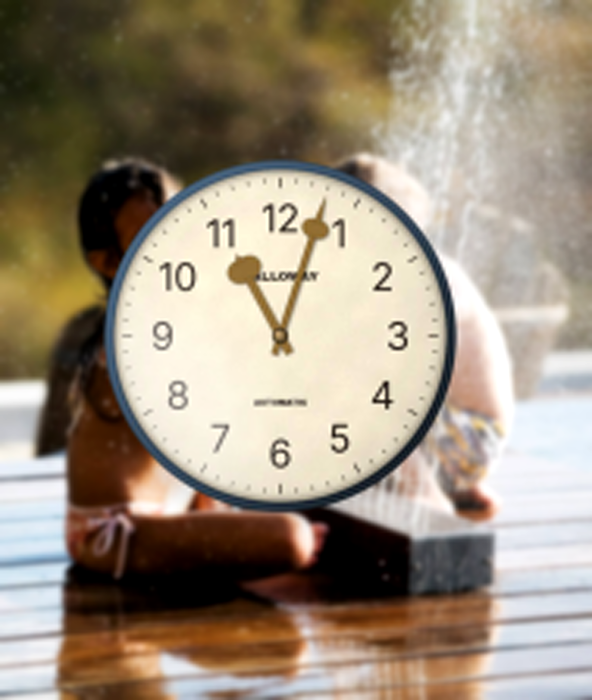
11:03
